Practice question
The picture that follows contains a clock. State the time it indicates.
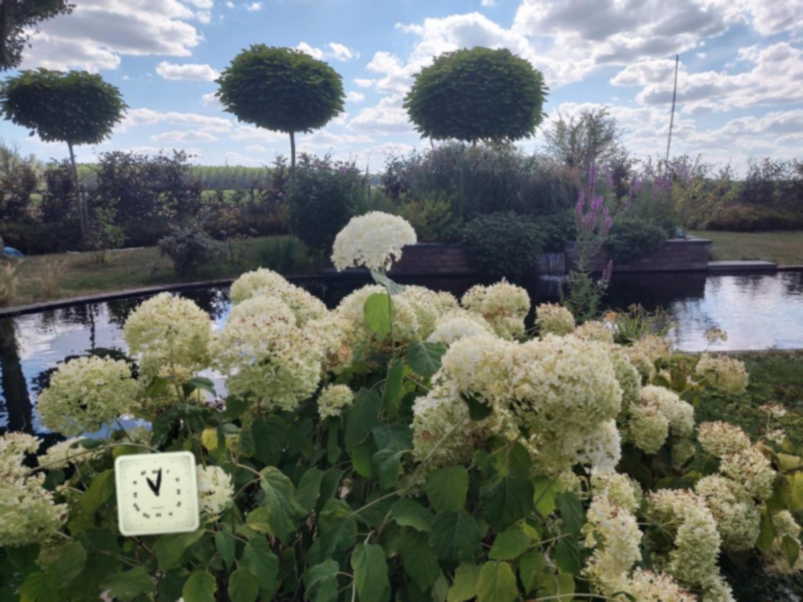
11:02
